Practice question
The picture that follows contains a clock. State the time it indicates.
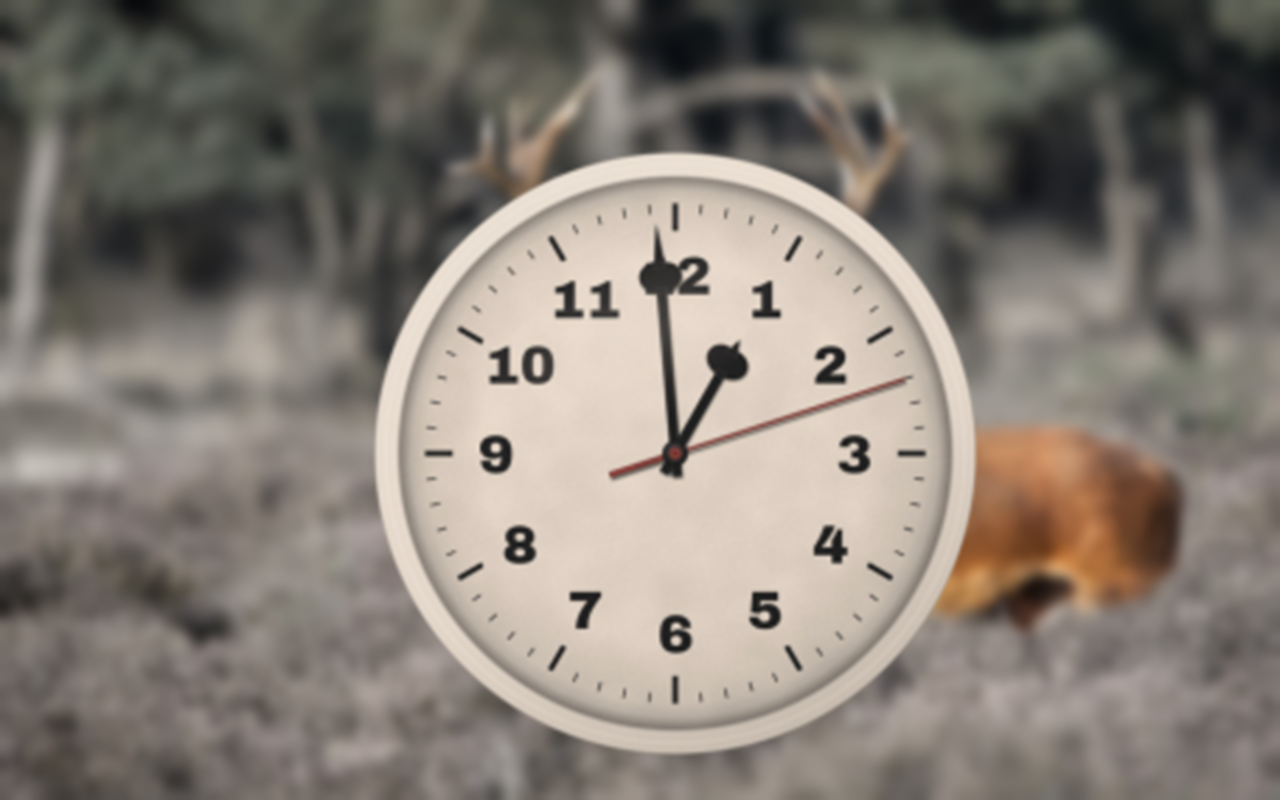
12:59:12
